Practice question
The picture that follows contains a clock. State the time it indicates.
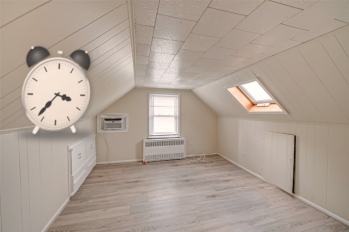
3:37
